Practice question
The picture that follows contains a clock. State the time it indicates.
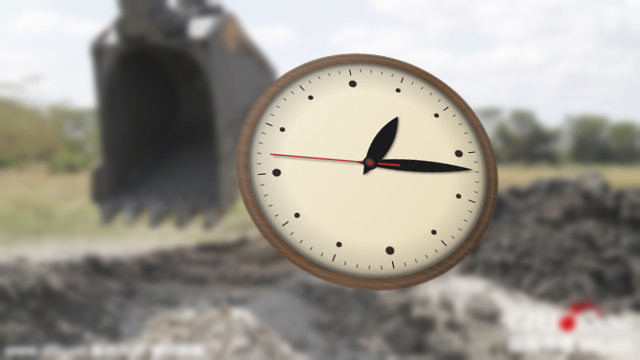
1:16:47
